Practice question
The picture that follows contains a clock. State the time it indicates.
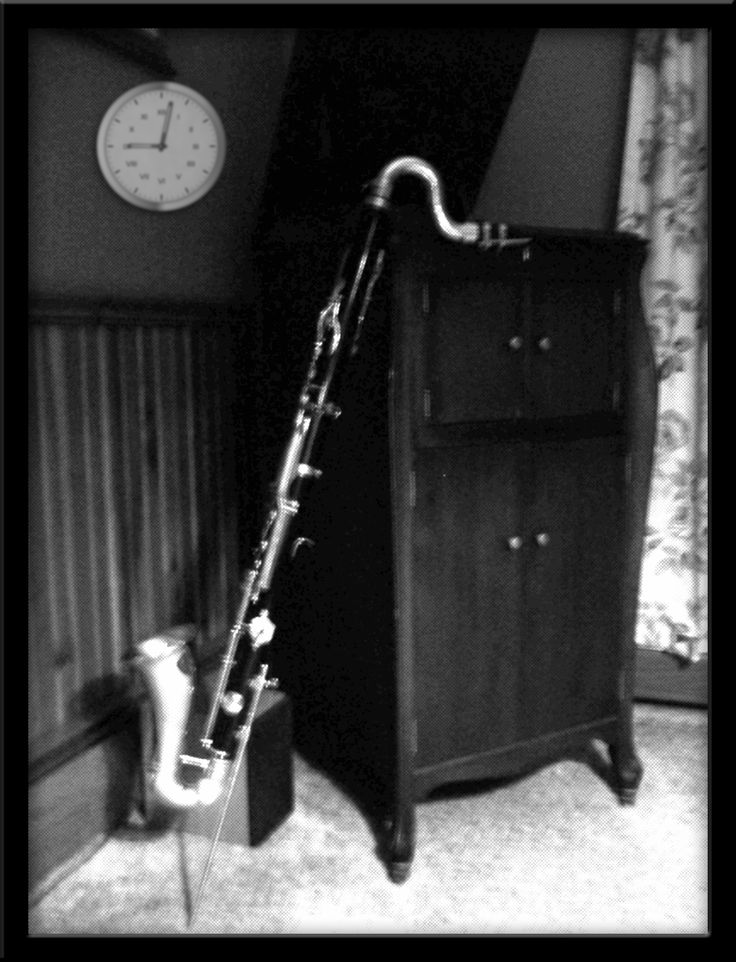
9:02
